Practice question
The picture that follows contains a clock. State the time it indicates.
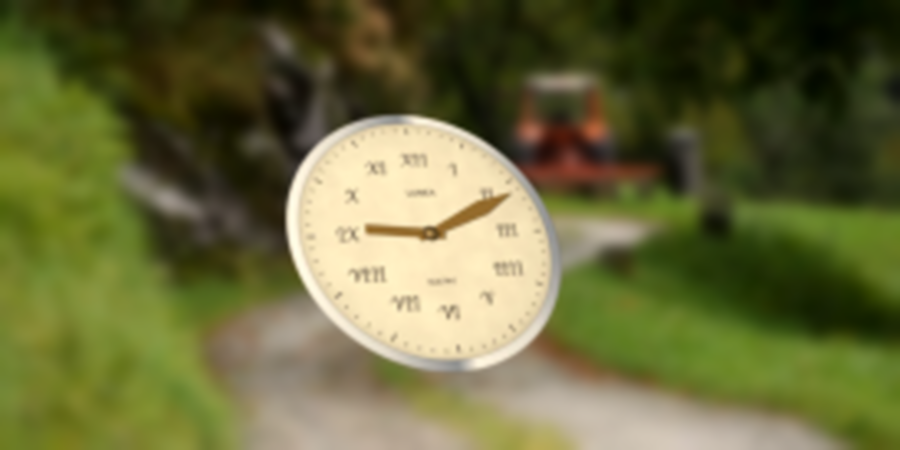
9:11
